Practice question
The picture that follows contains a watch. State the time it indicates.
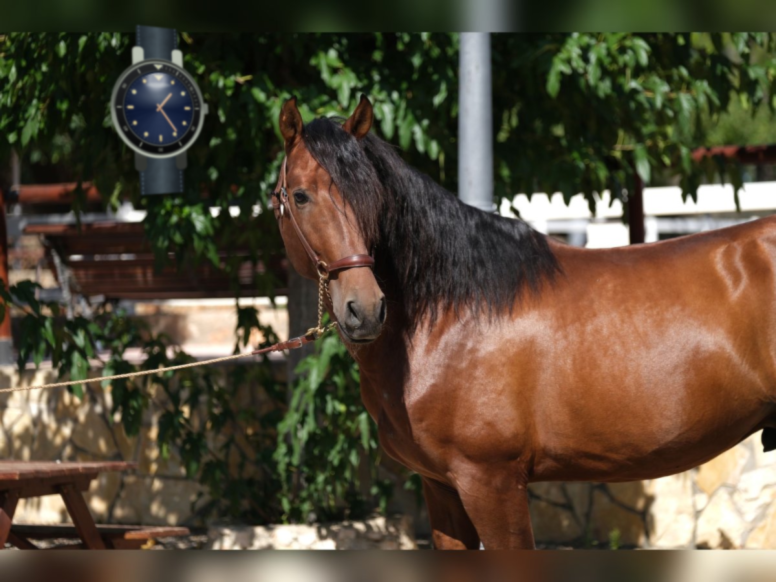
1:24
